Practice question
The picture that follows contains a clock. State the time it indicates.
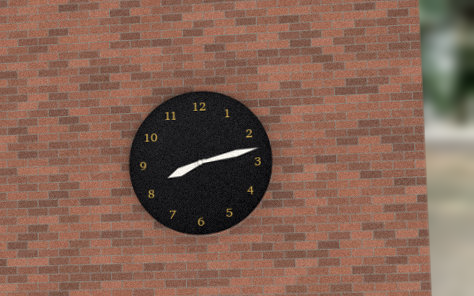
8:13
